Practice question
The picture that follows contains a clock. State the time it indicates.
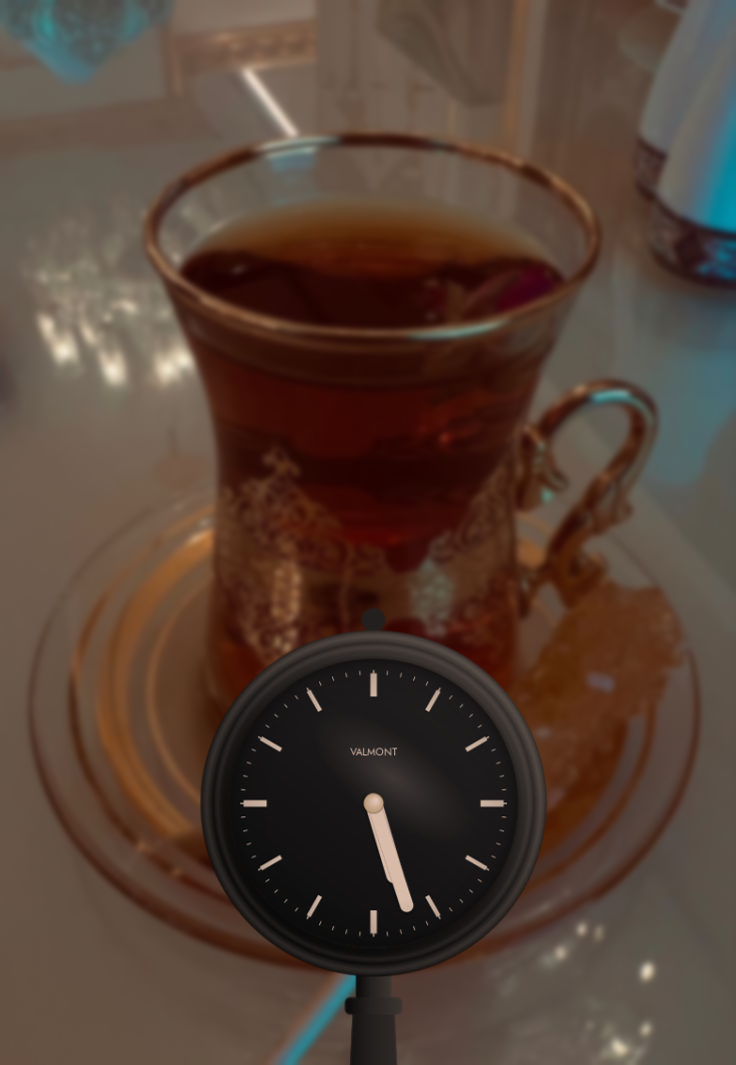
5:27
